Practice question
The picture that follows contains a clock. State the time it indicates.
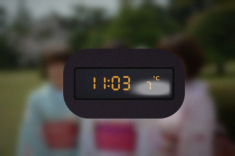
11:03
